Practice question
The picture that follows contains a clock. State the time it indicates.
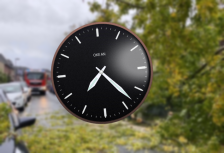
7:23
